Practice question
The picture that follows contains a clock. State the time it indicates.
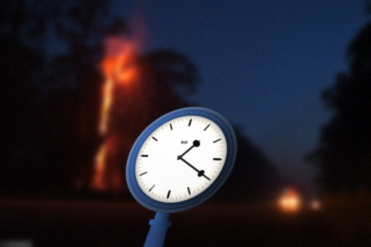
1:20
